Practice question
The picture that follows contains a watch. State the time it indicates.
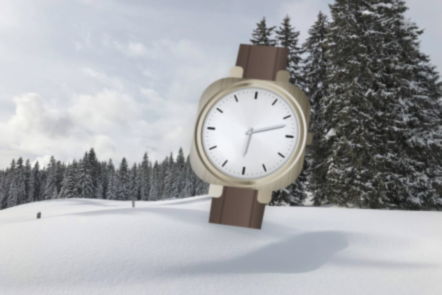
6:12
